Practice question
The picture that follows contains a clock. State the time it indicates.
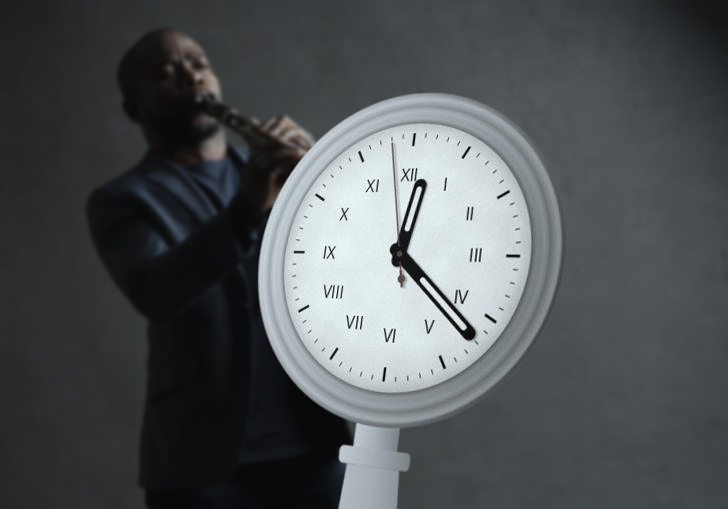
12:21:58
